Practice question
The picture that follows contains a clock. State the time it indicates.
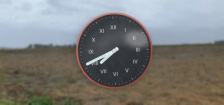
7:41
